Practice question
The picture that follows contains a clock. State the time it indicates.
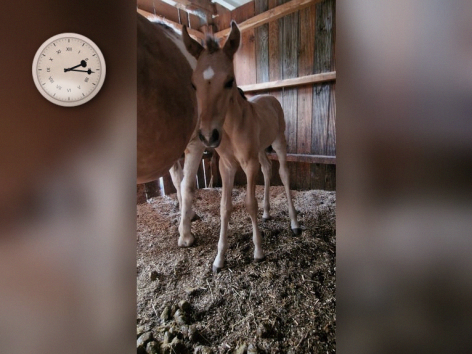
2:16
